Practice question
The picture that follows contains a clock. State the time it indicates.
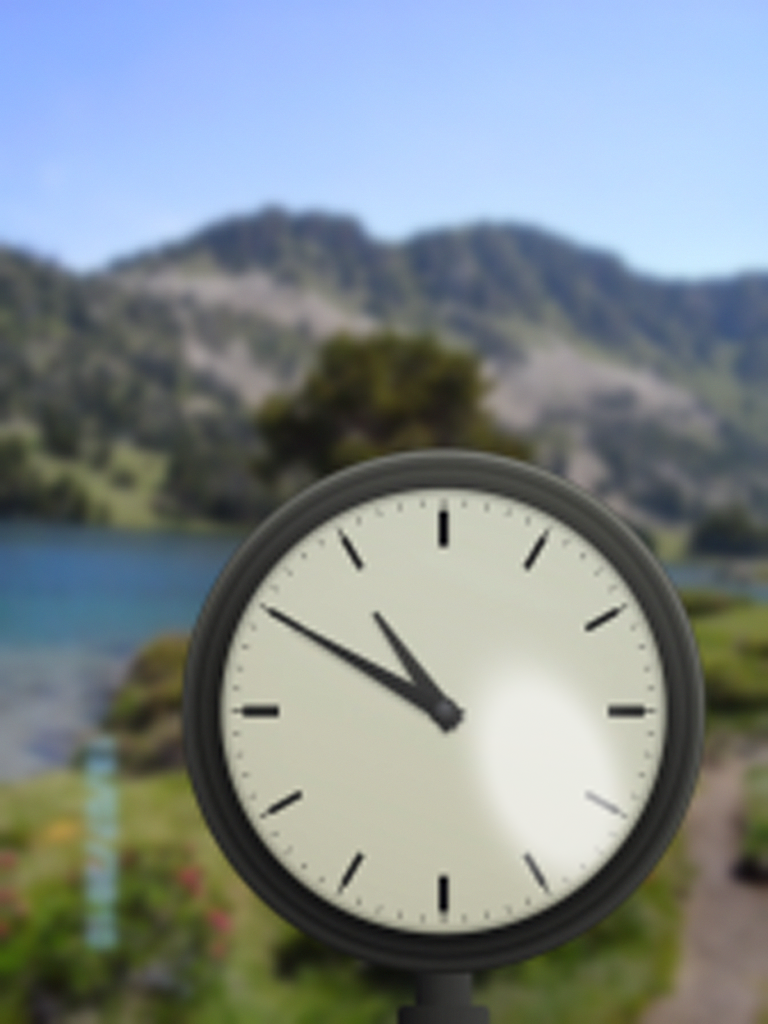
10:50
